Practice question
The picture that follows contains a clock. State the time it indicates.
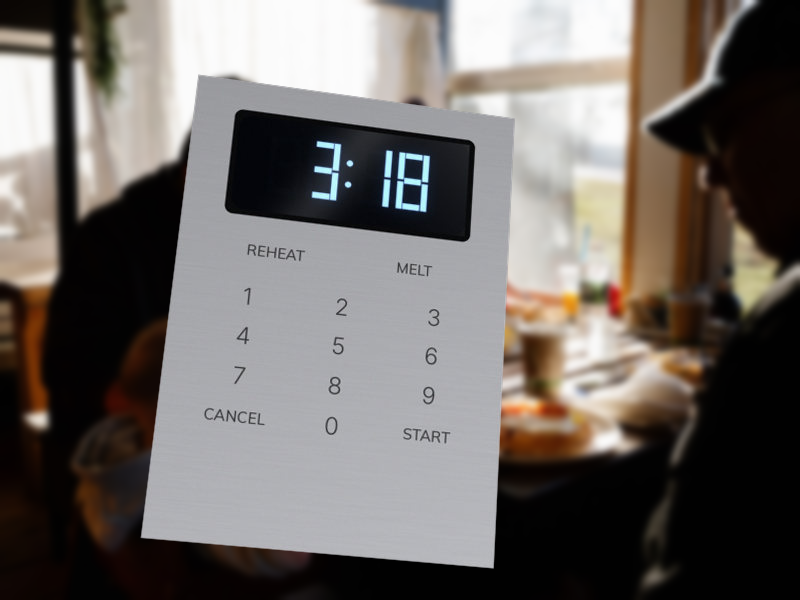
3:18
